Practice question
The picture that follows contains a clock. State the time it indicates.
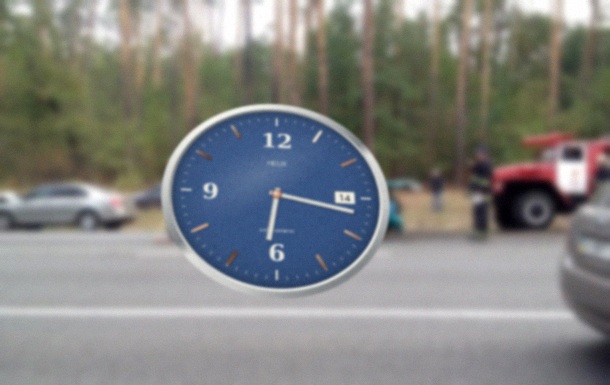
6:17
